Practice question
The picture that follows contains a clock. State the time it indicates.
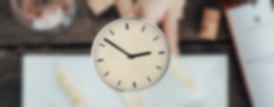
2:52
